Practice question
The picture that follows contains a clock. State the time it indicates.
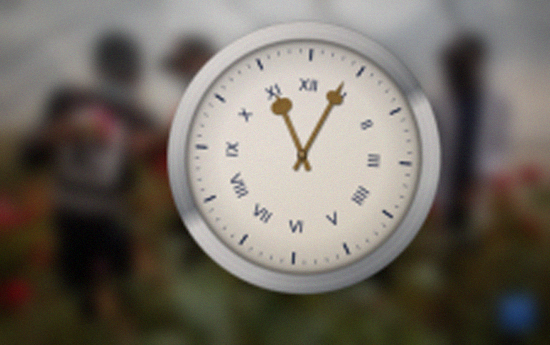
11:04
